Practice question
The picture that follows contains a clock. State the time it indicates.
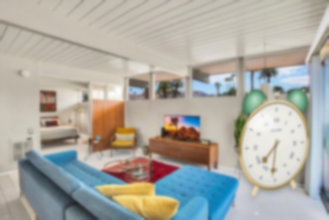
7:31
